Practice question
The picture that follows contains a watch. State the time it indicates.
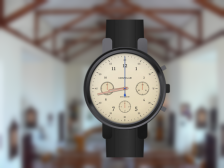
8:43
